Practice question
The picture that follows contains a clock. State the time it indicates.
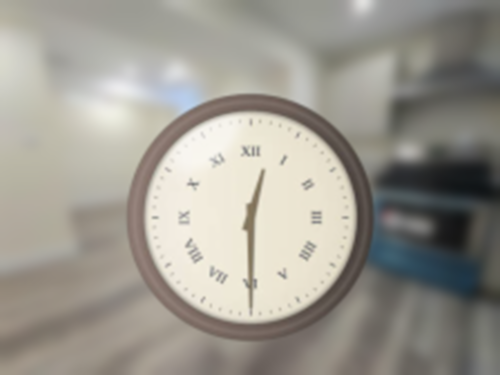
12:30
